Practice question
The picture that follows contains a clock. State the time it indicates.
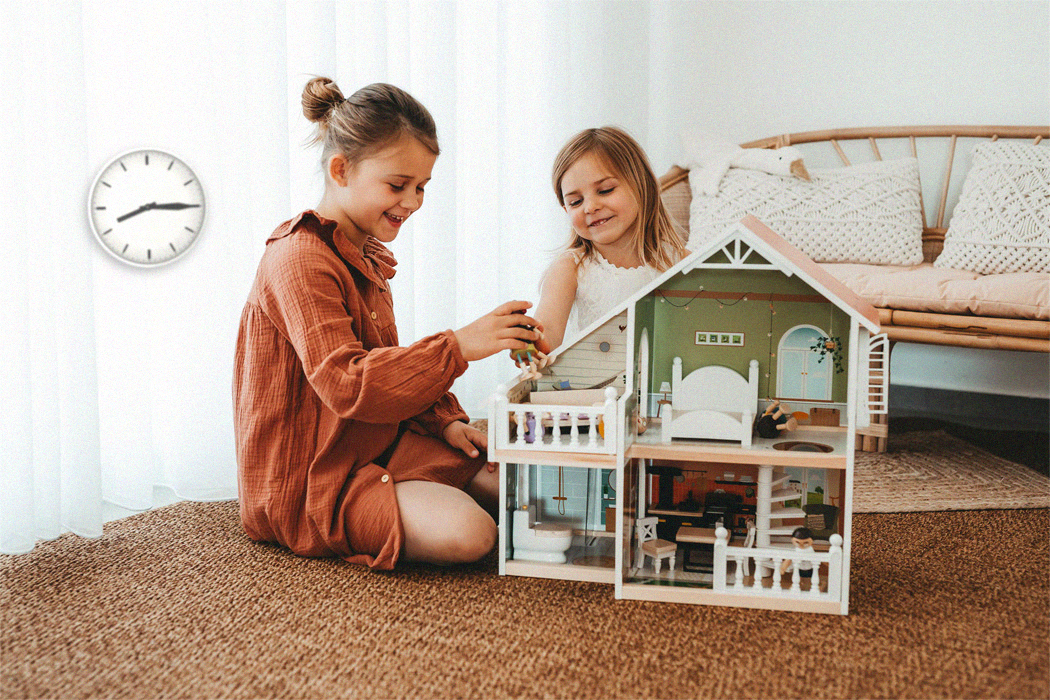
8:15
